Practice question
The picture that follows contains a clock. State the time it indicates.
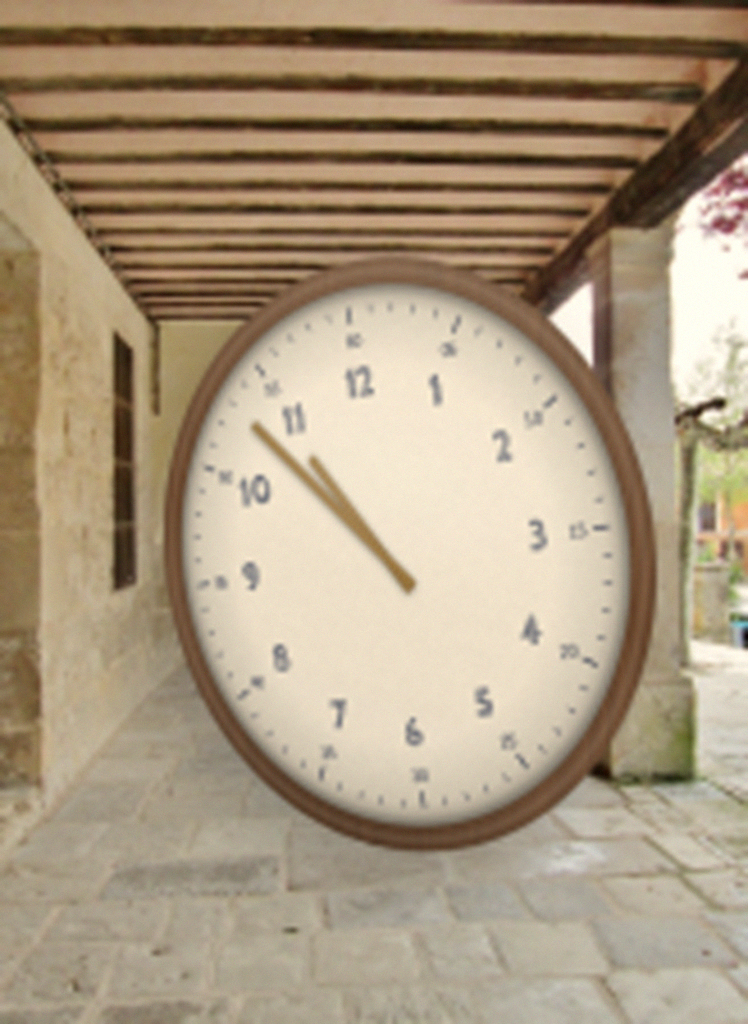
10:53
